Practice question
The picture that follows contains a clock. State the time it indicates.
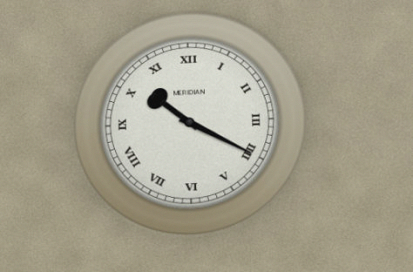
10:20
